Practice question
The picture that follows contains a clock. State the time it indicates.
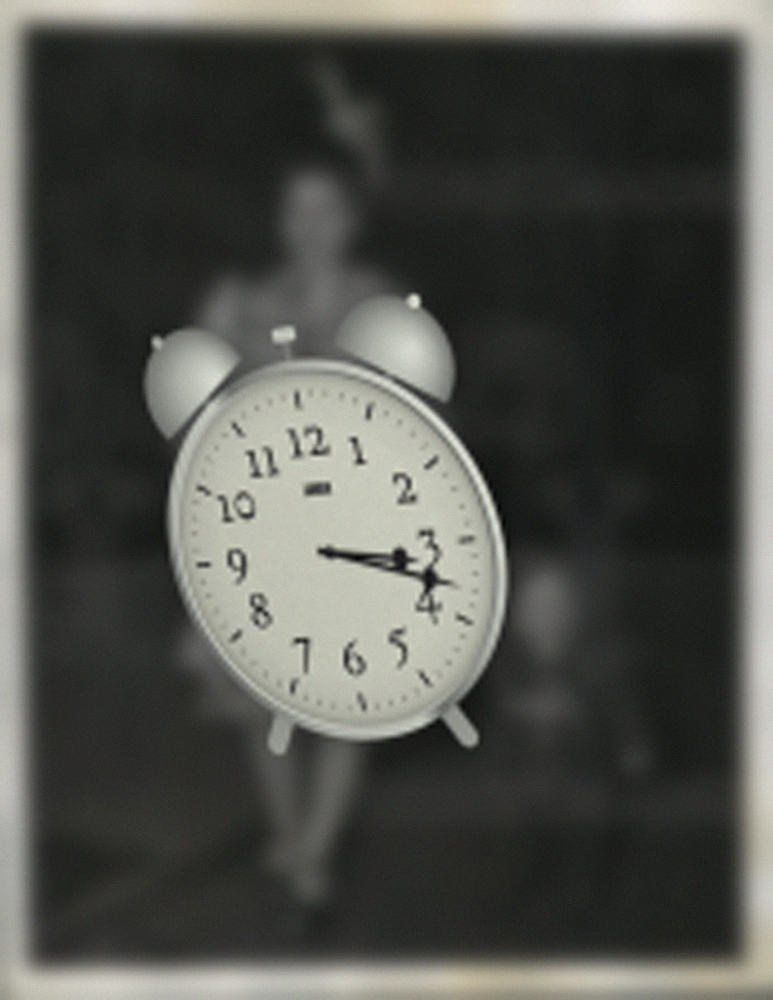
3:18
